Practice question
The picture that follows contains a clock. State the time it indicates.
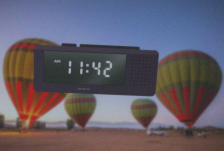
11:42
